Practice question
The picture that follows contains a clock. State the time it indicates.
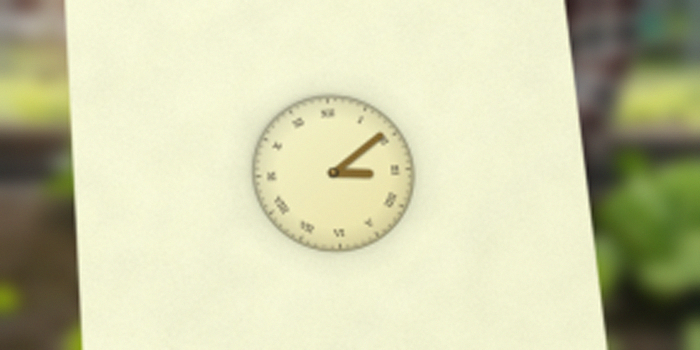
3:09
